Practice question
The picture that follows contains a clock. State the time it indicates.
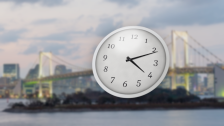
4:11
